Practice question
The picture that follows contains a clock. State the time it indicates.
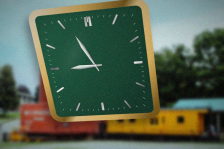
8:56
